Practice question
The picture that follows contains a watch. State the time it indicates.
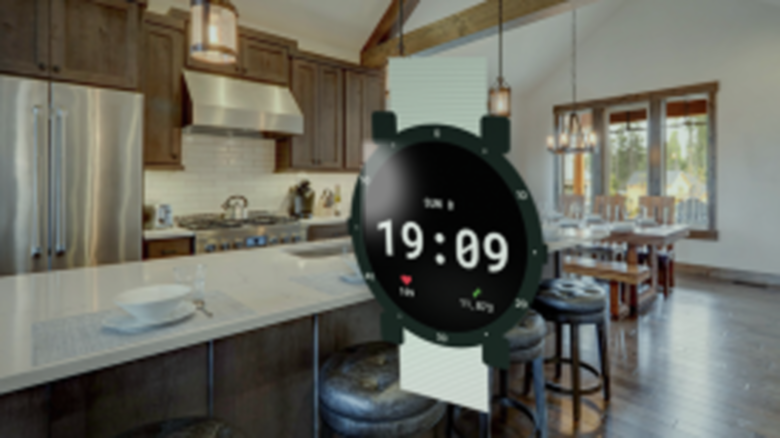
19:09
